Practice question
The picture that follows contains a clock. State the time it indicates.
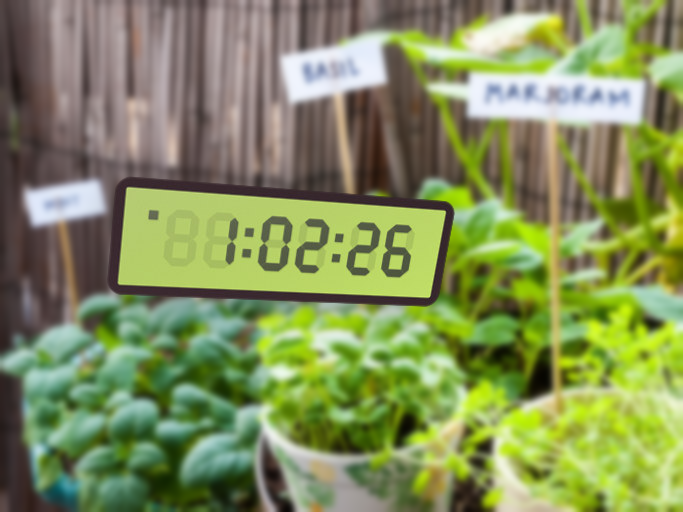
1:02:26
